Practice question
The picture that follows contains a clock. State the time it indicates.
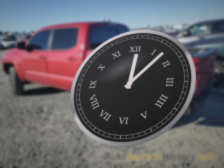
12:07
